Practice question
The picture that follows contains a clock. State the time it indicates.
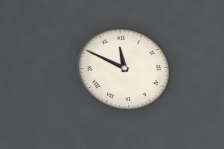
11:50
